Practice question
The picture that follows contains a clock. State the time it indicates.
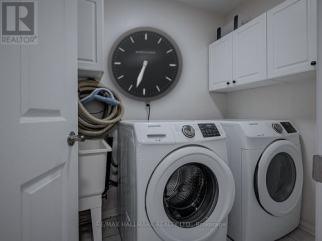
6:33
